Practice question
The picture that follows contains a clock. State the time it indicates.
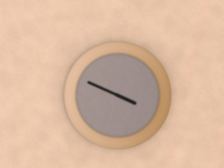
3:49
